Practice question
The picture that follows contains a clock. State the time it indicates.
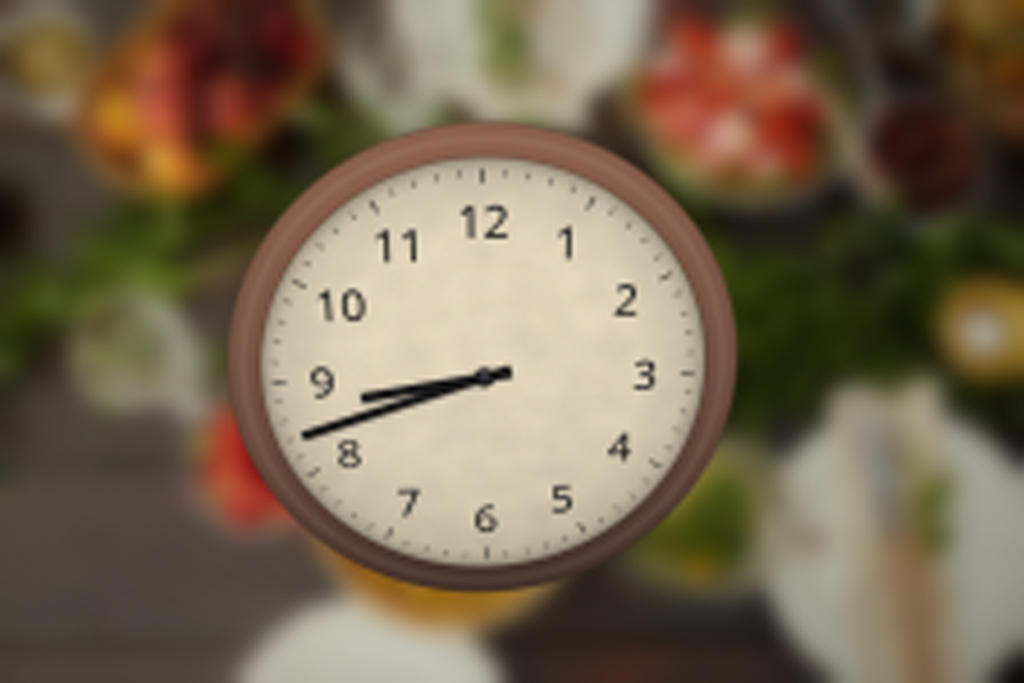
8:42
